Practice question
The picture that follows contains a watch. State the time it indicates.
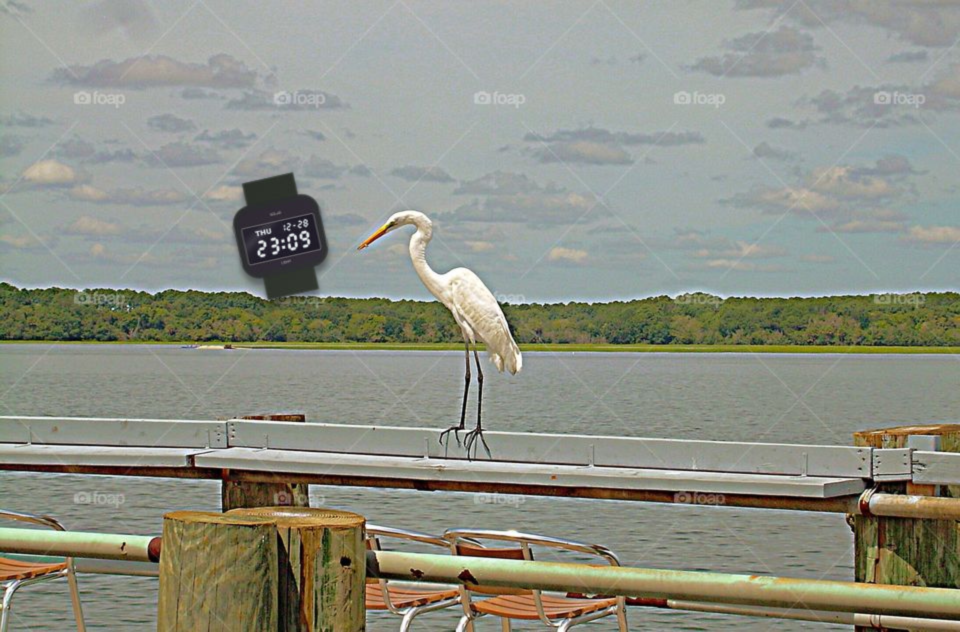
23:09
